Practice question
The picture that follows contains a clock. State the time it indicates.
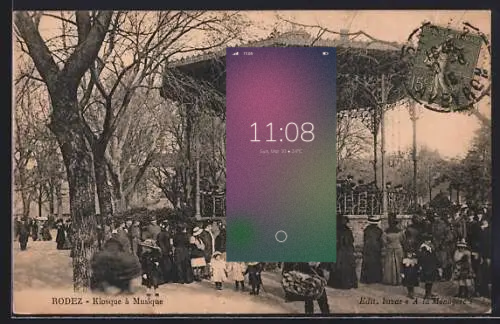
11:08
